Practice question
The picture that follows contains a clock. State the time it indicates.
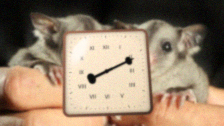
8:11
